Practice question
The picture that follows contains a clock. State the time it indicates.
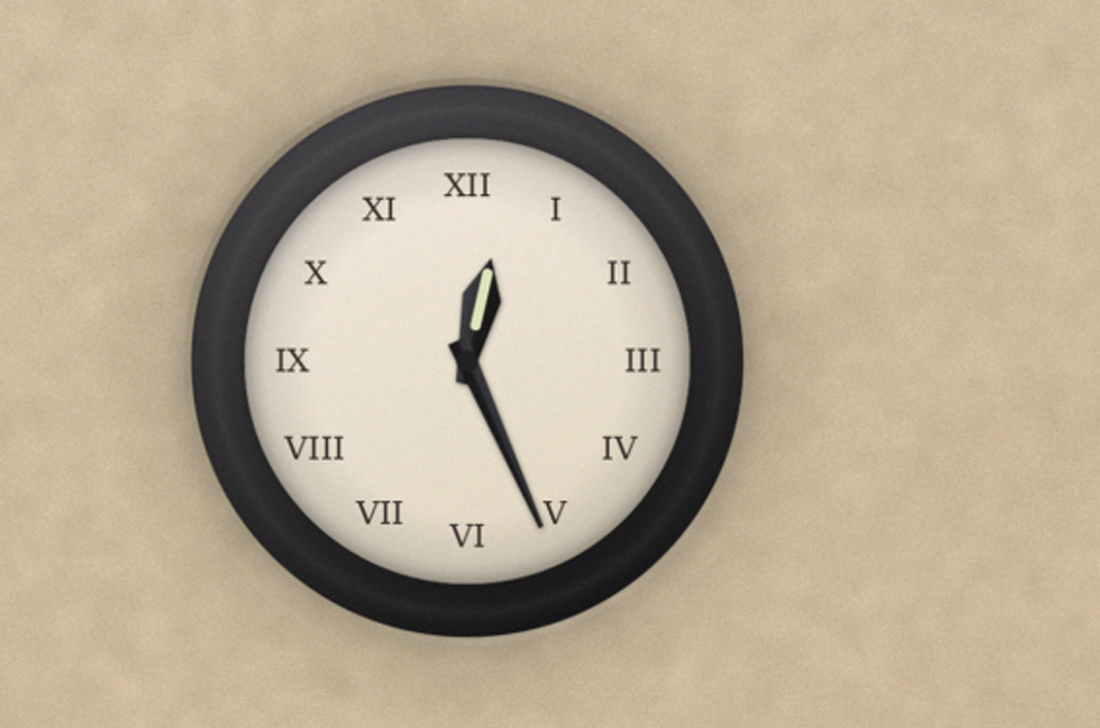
12:26
